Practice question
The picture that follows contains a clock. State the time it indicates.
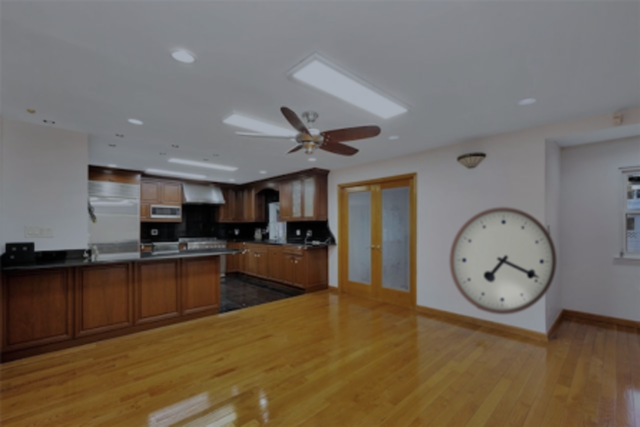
7:19
